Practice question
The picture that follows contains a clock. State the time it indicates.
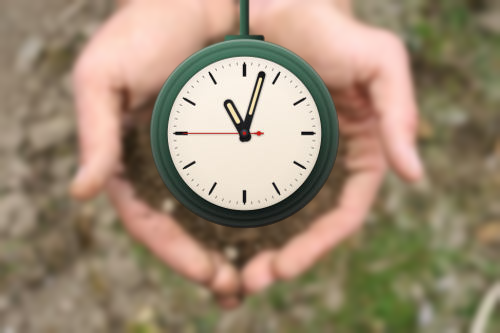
11:02:45
